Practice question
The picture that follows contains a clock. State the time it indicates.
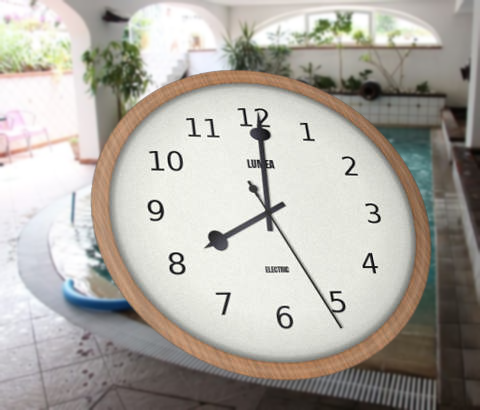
8:00:26
